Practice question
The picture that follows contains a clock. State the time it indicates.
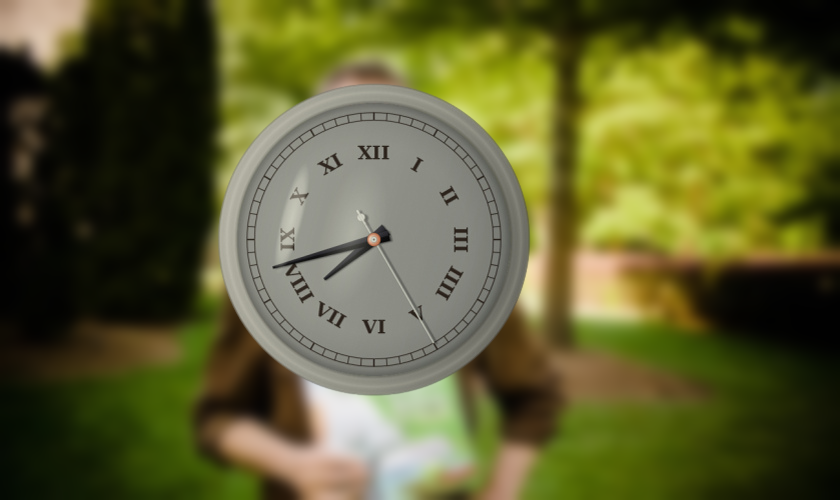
7:42:25
